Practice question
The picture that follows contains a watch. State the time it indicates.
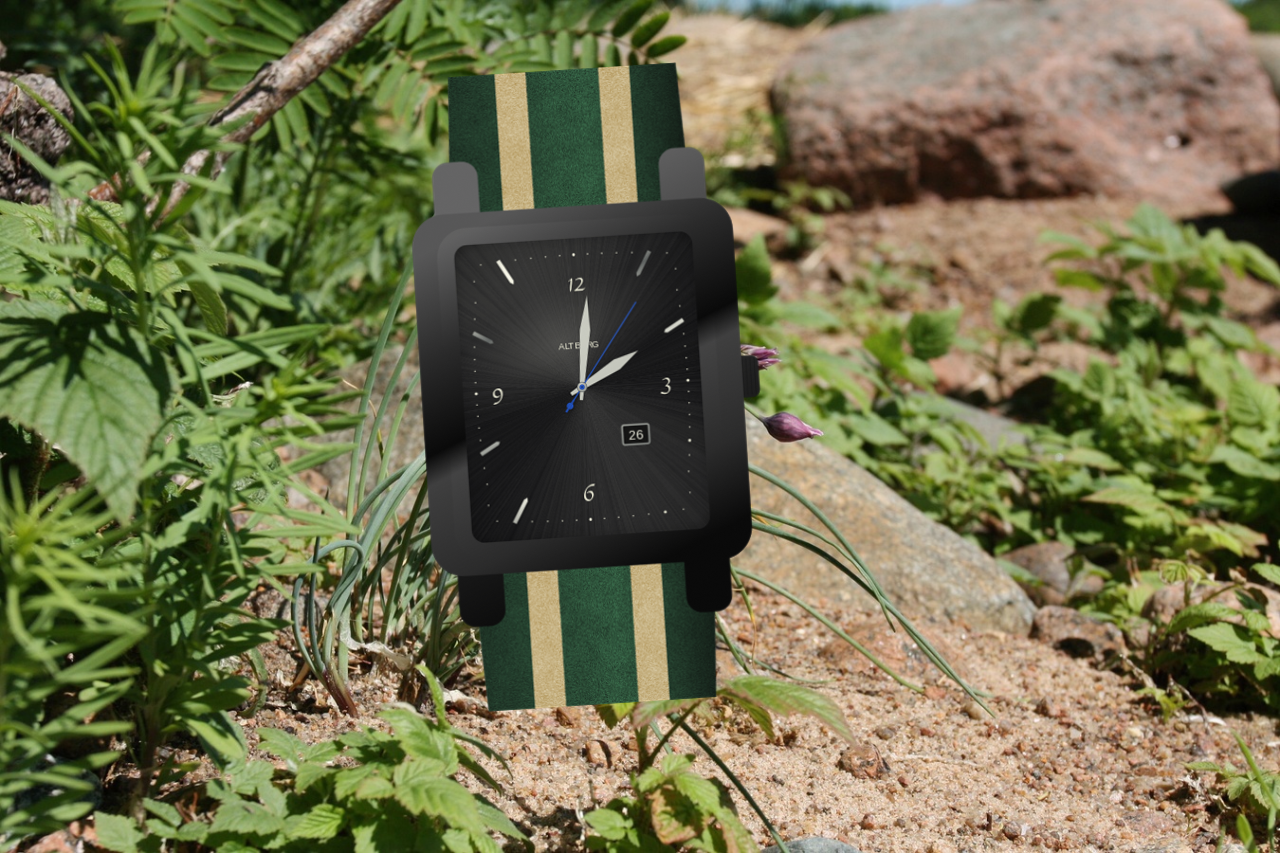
2:01:06
